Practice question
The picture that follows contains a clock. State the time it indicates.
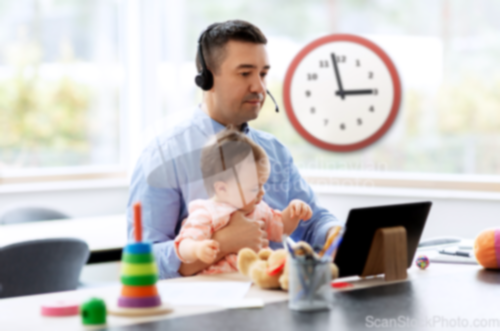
2:58
